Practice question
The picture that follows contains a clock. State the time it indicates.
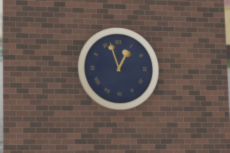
12:57
